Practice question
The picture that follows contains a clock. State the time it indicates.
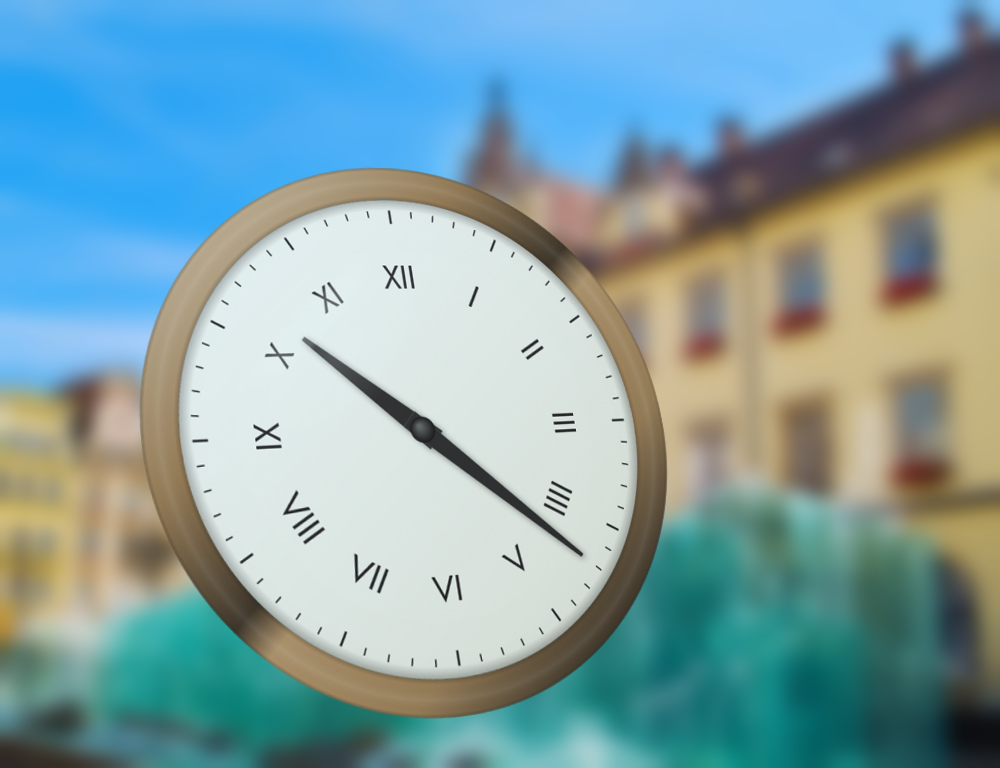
10:22
